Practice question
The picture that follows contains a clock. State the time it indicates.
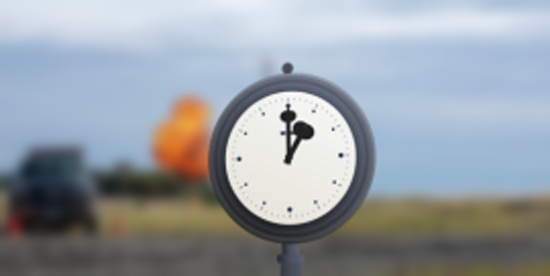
1:00
